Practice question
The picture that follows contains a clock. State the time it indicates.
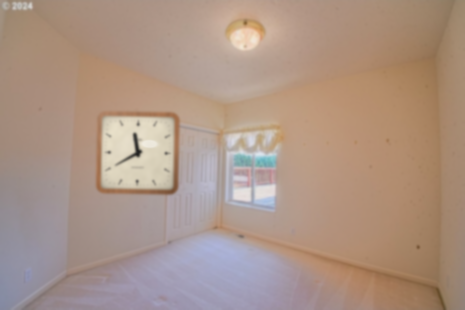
11:40
